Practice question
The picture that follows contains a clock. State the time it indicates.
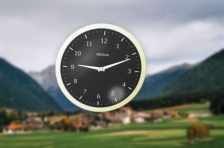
9:11
